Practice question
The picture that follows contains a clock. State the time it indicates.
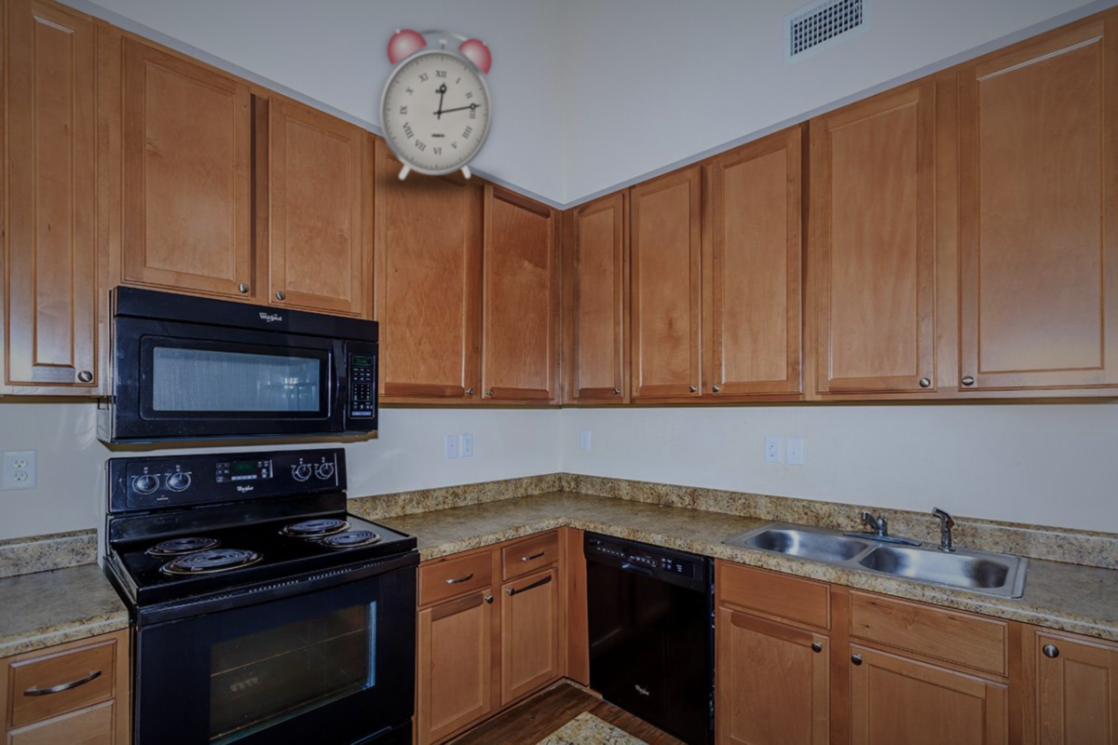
12:13
